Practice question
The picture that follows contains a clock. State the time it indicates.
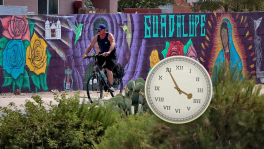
3:55
